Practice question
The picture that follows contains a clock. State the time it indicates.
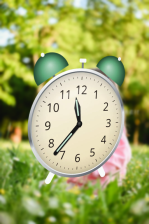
11:37
